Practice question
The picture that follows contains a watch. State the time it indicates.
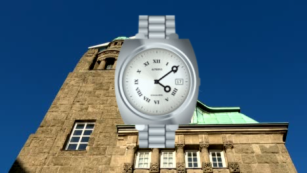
4:09
